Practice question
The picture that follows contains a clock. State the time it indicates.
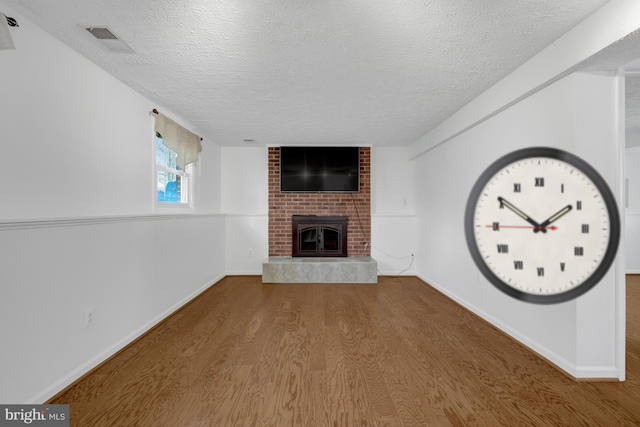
1:50:45
